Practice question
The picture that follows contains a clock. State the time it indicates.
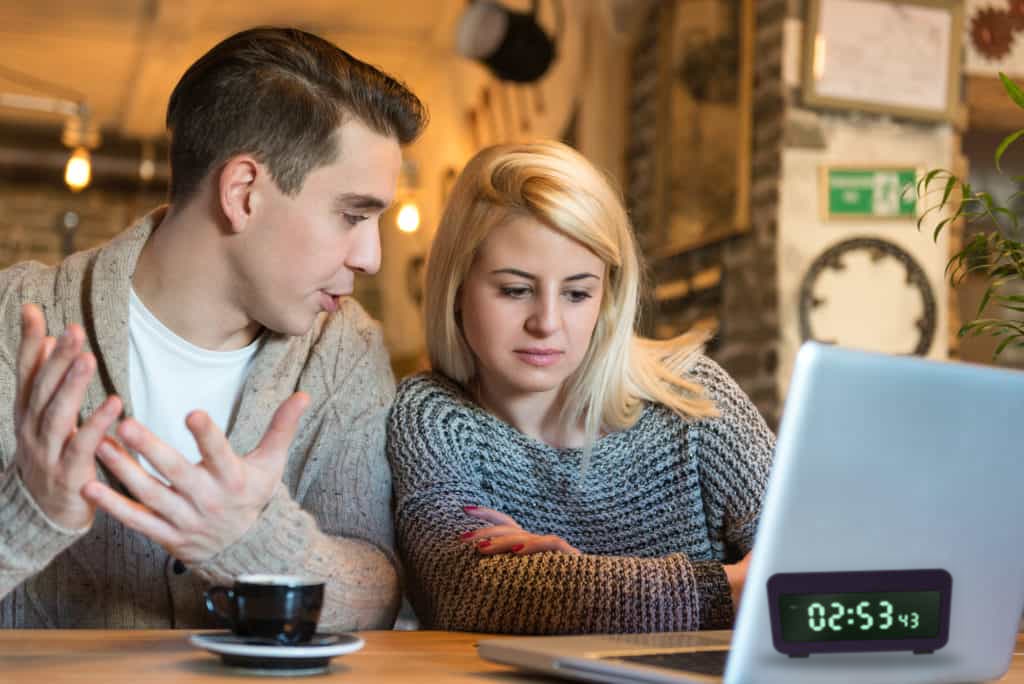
2:53:43
